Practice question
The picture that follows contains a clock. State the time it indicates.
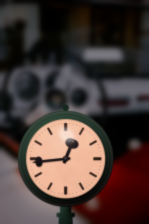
12:44
